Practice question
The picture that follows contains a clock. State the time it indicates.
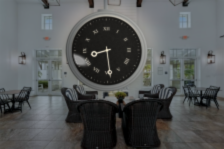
8:29
